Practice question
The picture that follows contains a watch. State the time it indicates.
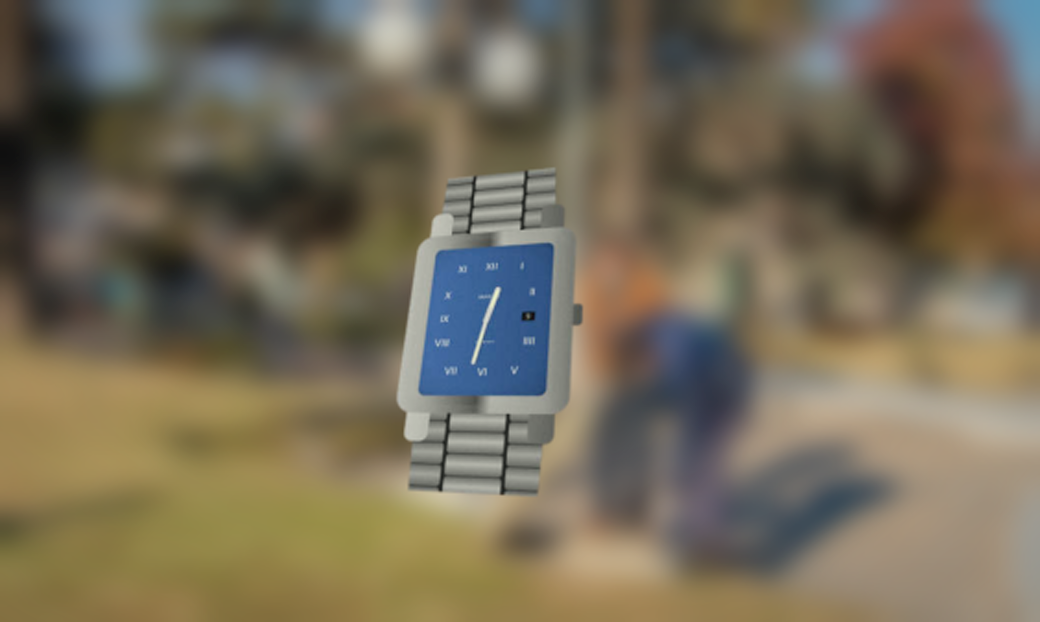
12:32
